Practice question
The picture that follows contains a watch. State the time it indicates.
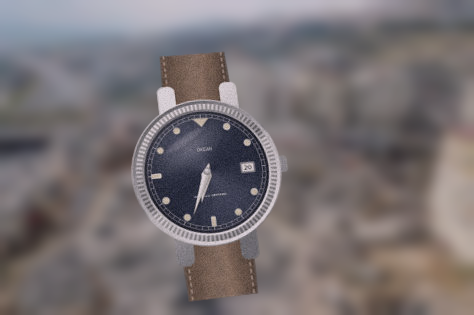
6:34
